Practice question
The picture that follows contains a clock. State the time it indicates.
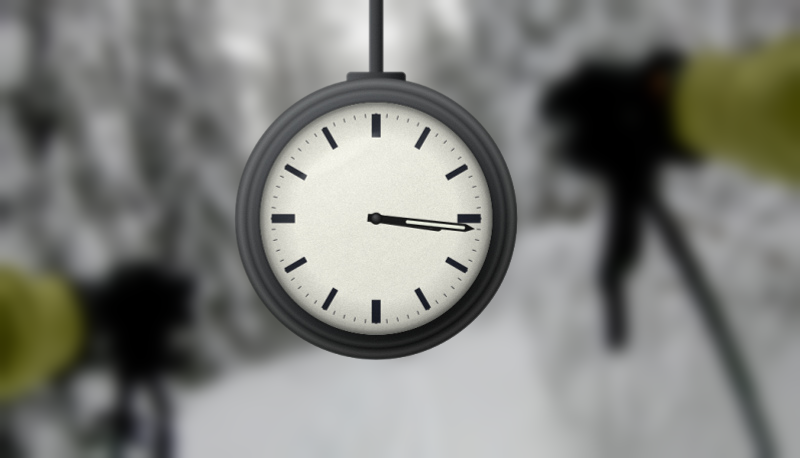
3:16
